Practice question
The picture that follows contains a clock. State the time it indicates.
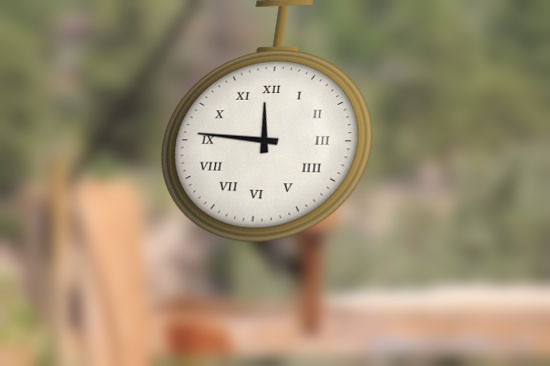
11:46
